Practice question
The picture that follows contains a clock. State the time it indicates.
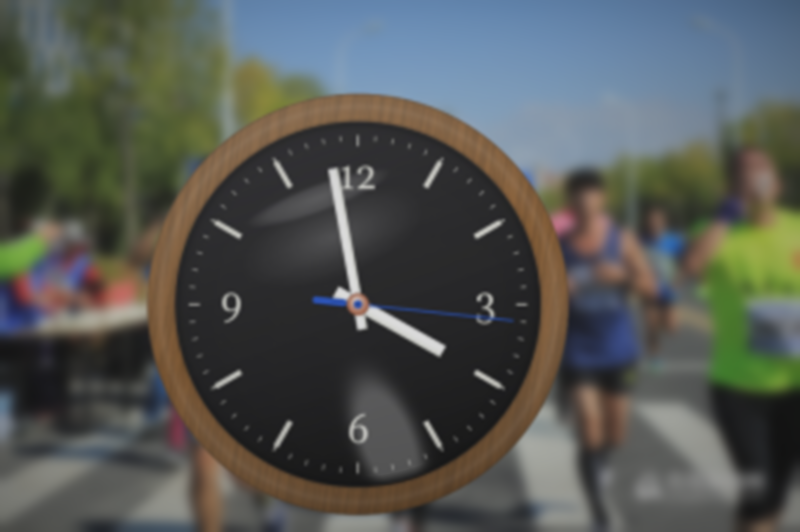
3:58:16
